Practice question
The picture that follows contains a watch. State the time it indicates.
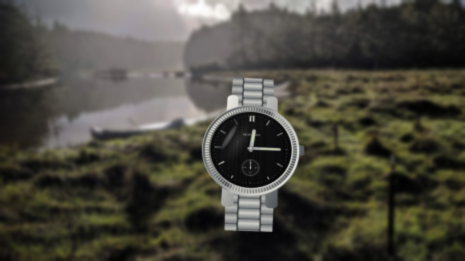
12:15
